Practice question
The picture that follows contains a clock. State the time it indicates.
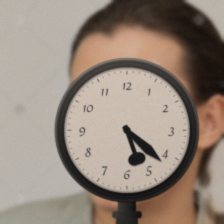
5:22
